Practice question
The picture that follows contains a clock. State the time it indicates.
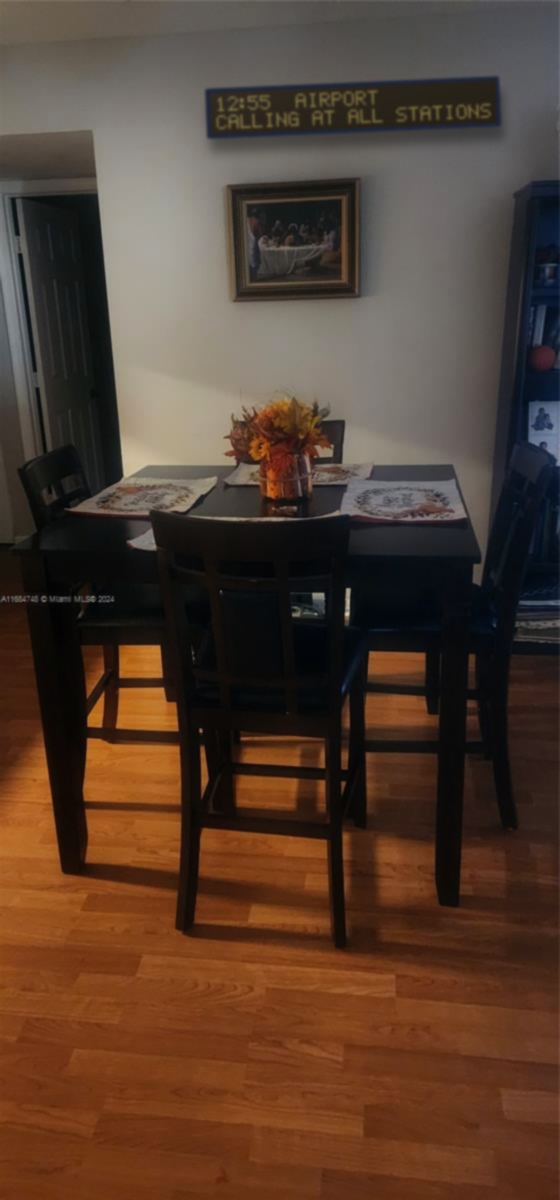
12:55
